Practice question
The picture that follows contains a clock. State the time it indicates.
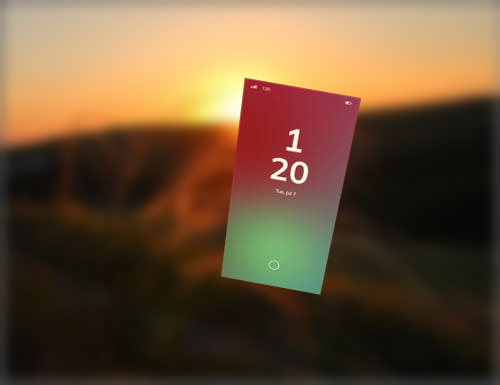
1:20
